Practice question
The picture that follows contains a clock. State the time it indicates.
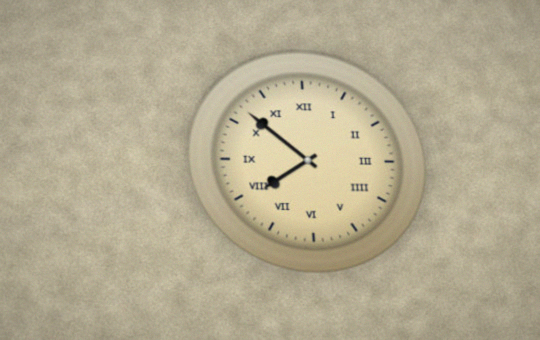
7:52
